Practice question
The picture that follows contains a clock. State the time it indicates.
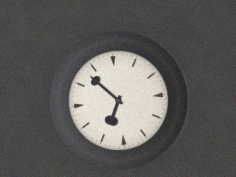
6:53
